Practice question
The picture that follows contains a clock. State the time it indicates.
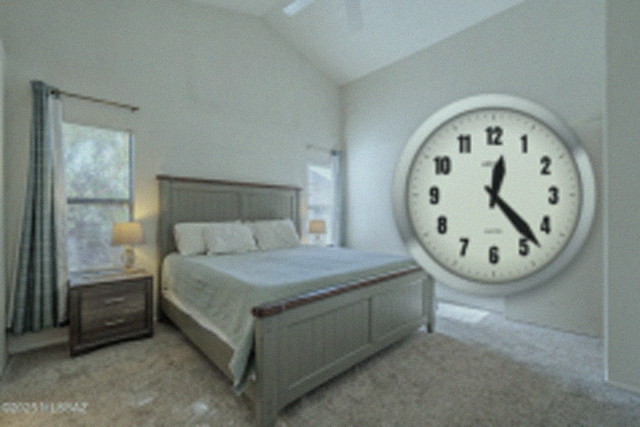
12:23
